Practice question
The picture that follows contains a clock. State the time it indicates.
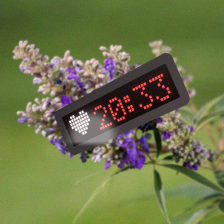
20:33
